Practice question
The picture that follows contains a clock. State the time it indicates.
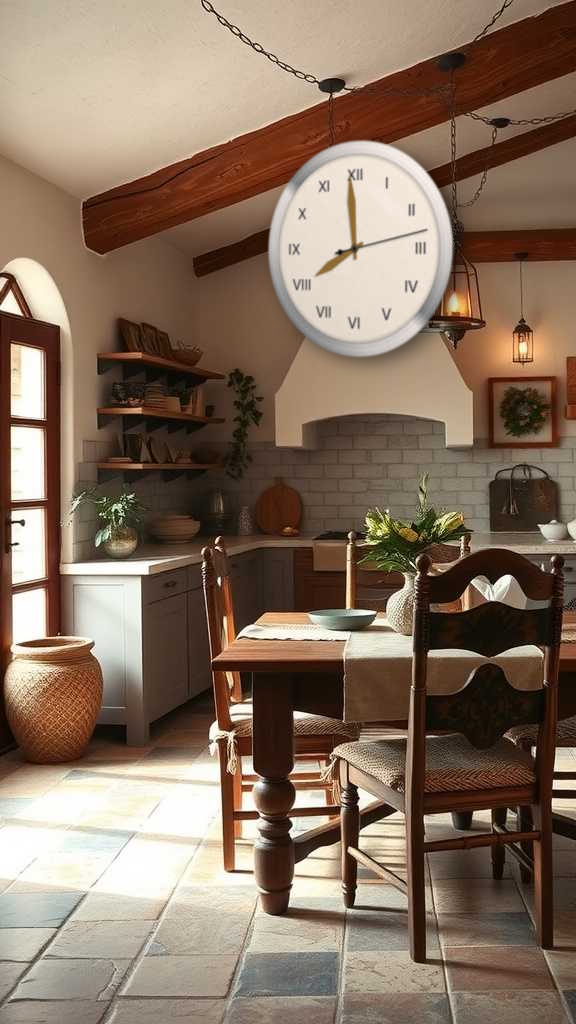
7:59:13
